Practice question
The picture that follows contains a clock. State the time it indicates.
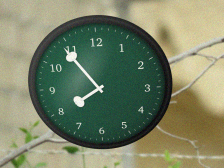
7:54
